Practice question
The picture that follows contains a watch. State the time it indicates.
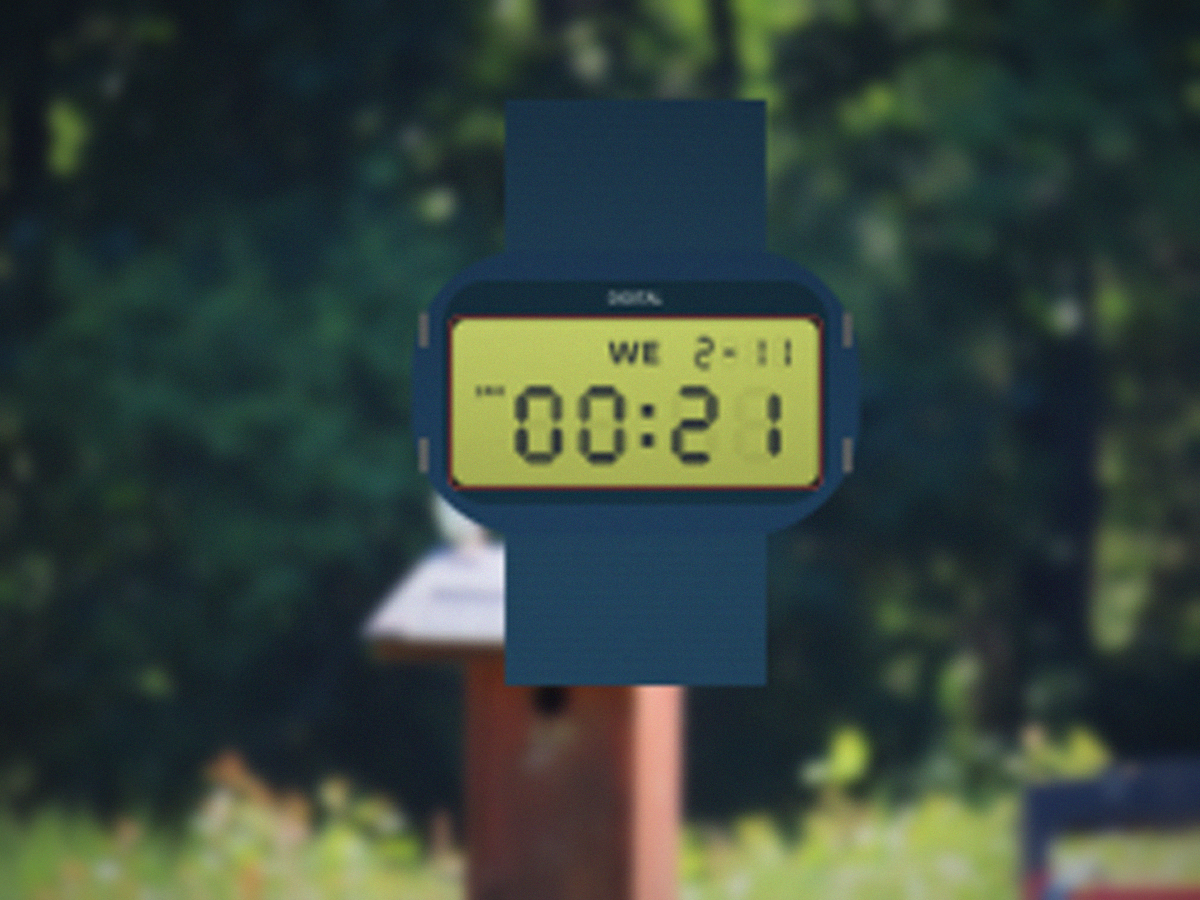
0:21
